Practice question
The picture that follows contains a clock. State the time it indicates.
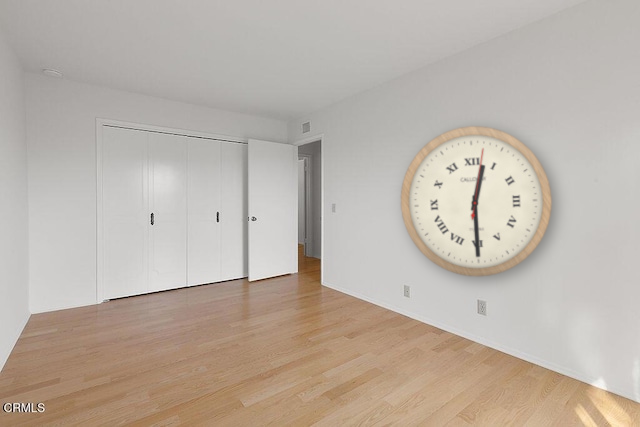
12:30:02
